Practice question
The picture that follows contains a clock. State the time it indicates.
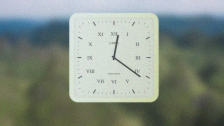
12:21
